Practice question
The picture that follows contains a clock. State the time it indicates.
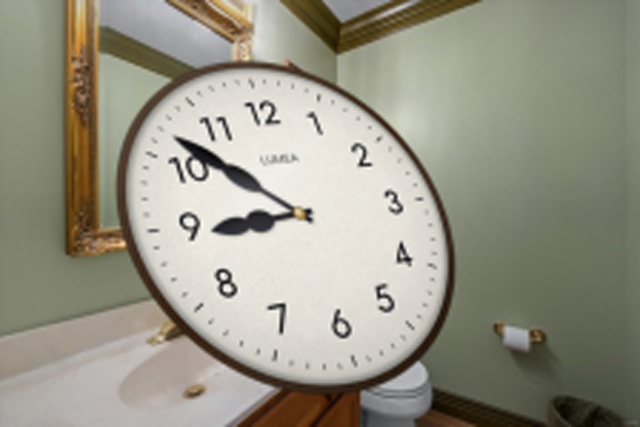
8:52
